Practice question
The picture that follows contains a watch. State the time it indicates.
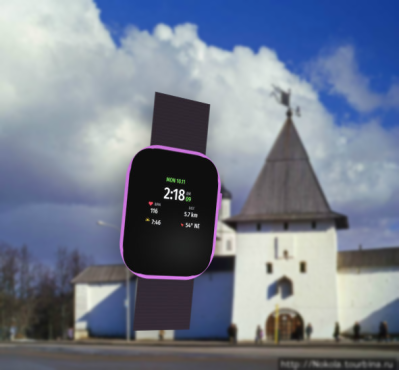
2:18
